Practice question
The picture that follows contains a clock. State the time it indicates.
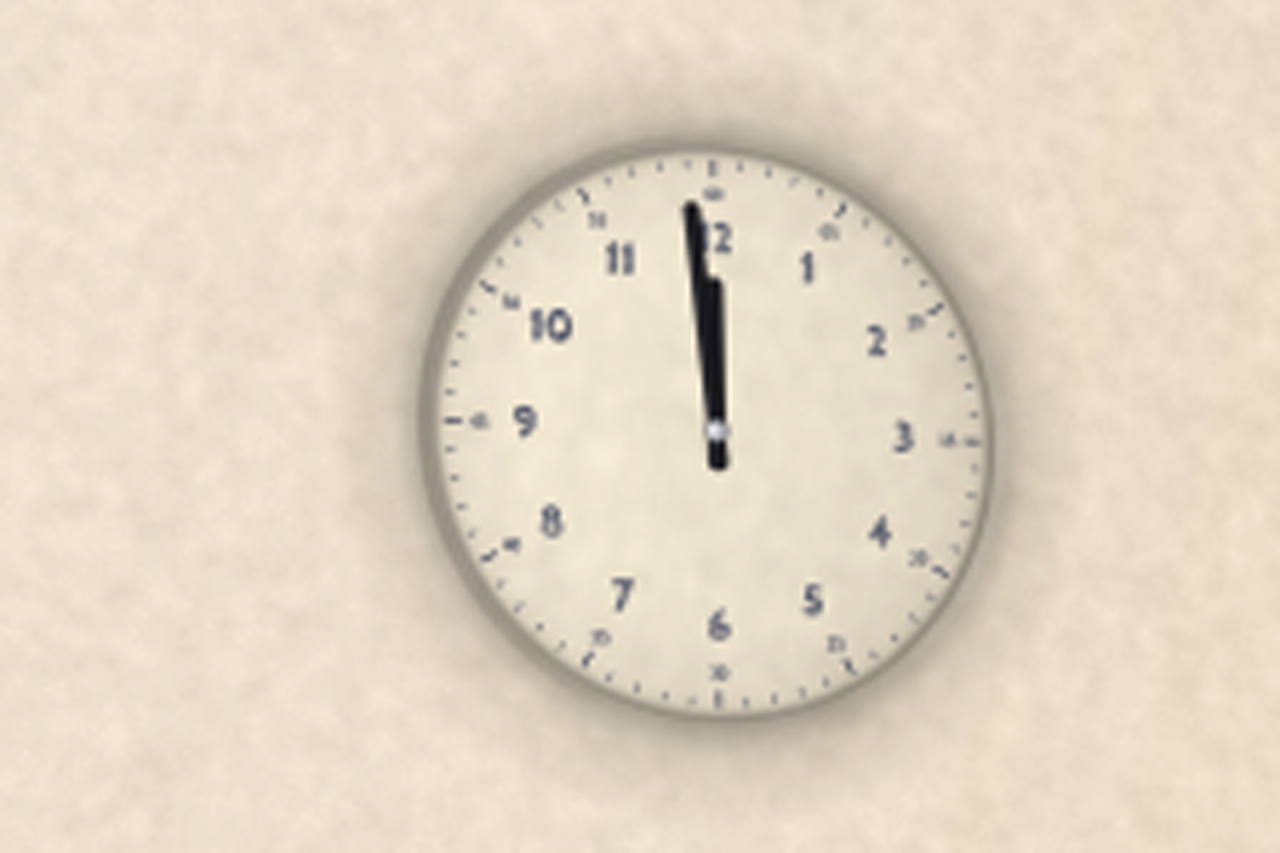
11:59
